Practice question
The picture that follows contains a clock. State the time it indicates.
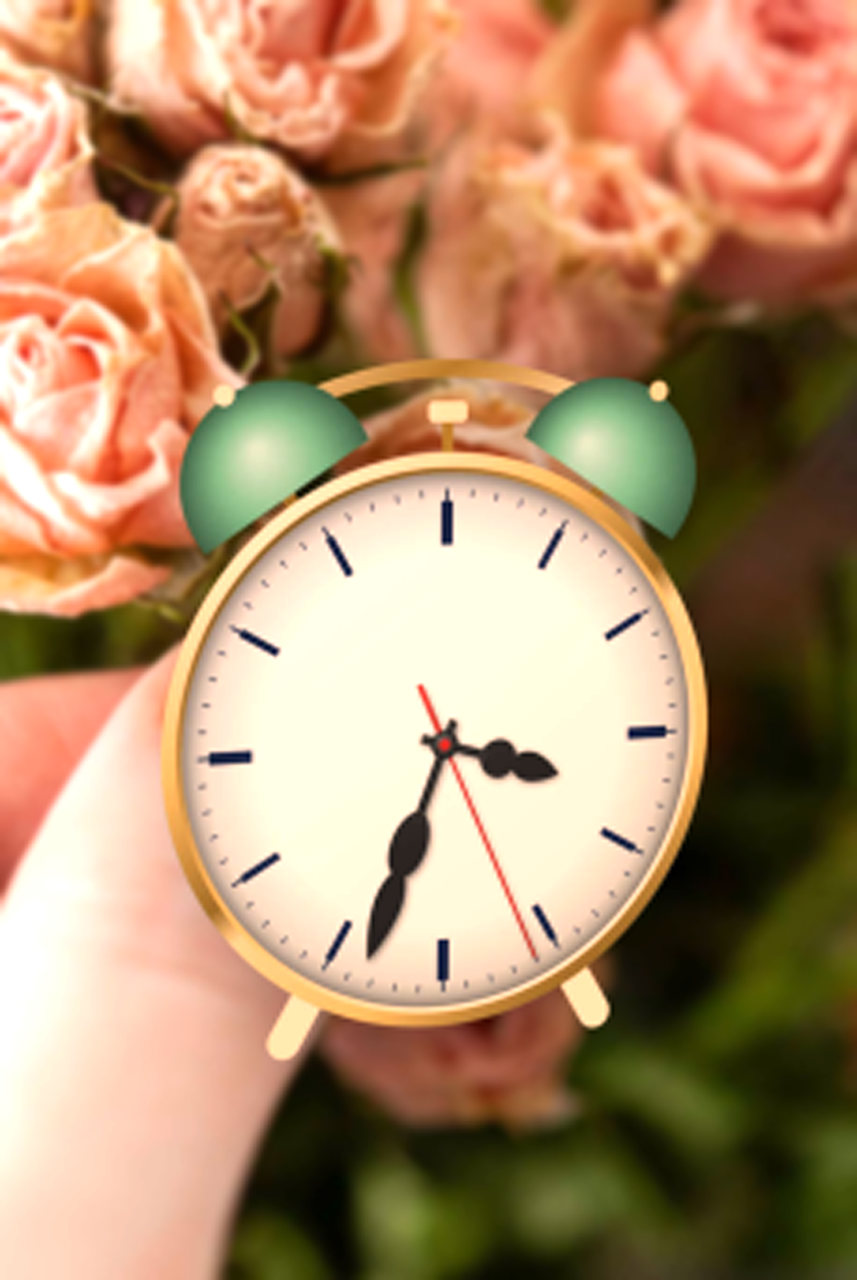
3:33:26
